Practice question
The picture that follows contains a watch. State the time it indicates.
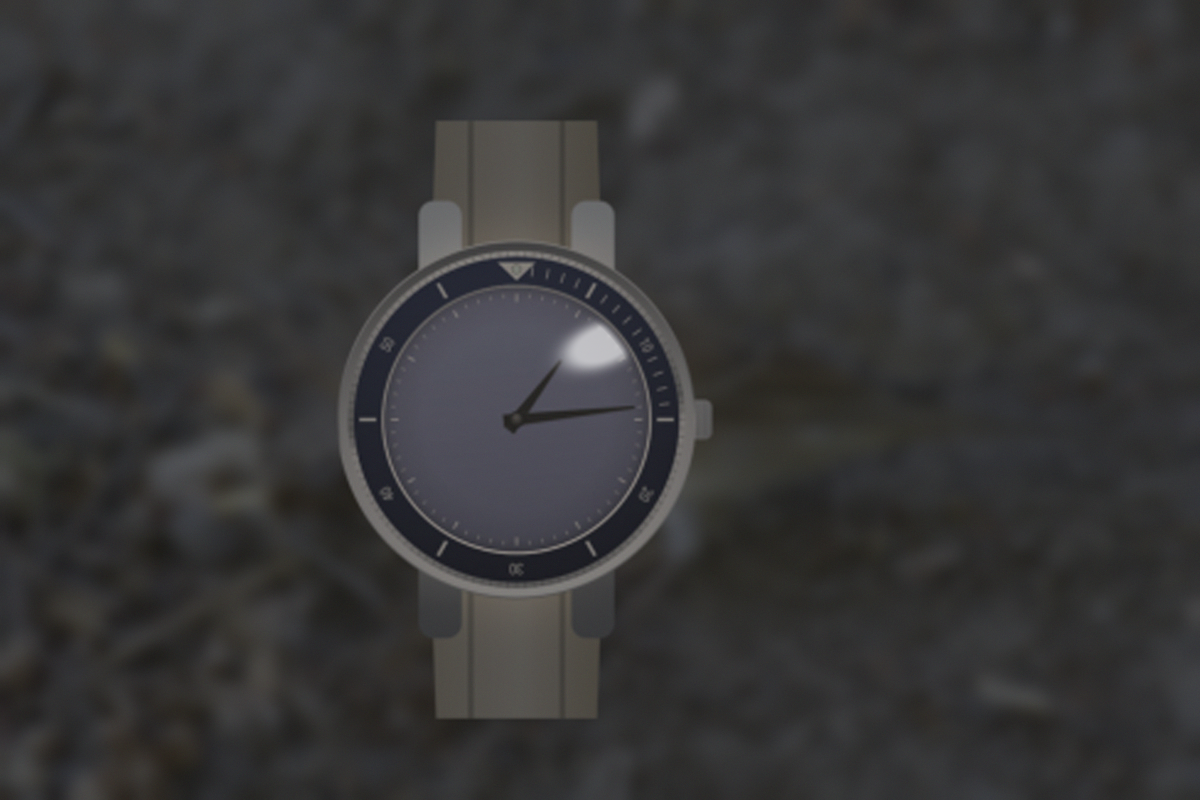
1:14
